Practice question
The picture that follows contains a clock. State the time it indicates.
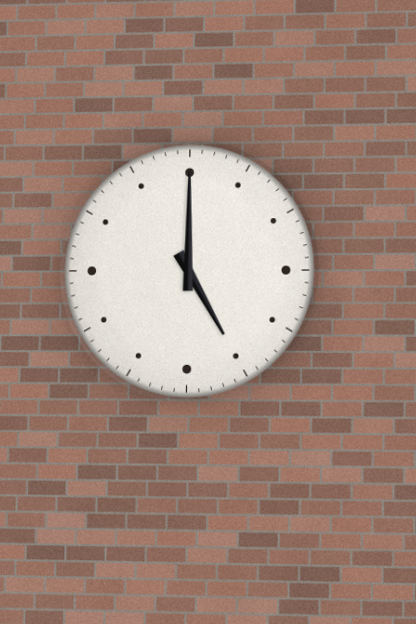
5:00
